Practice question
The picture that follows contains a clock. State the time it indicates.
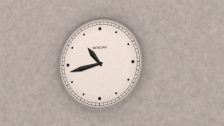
10:43
